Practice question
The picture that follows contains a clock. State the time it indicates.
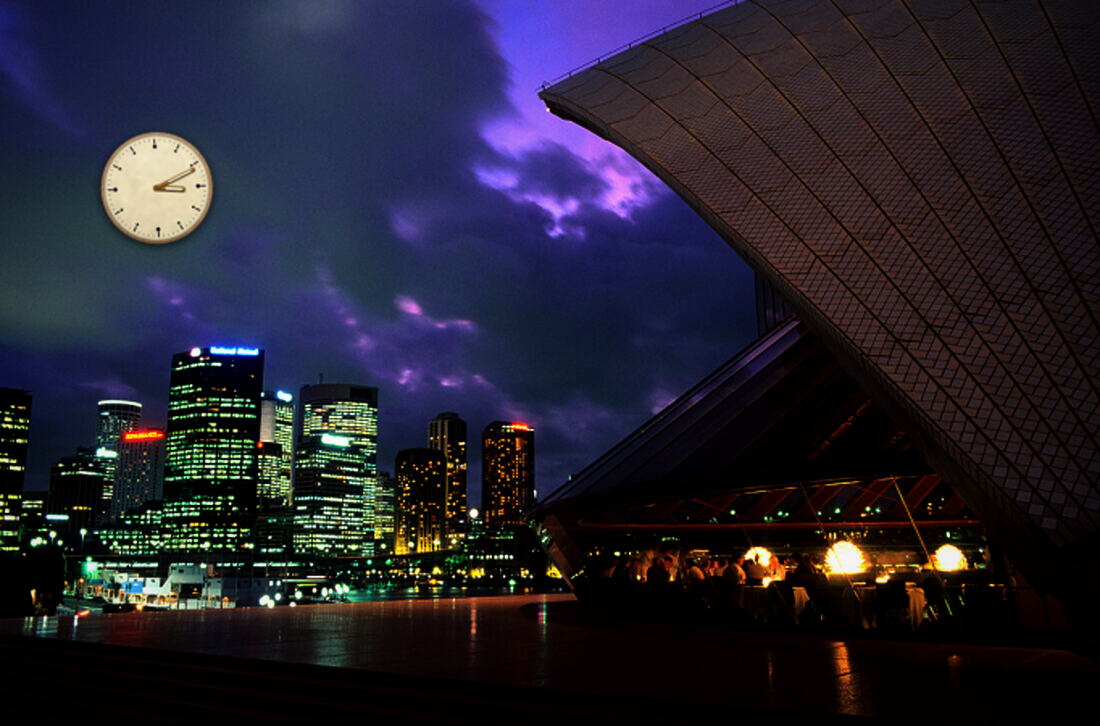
3:11
